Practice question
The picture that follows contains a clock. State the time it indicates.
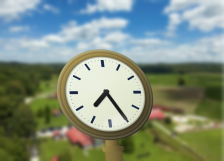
7:25
